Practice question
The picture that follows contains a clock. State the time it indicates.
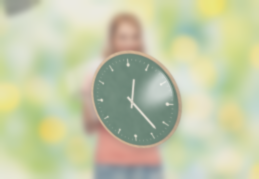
12:23
